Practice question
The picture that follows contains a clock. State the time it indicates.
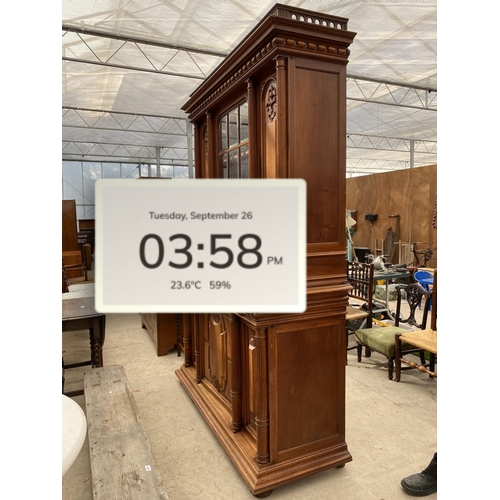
3:58
